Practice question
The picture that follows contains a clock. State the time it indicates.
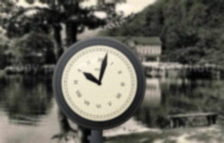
10:02
